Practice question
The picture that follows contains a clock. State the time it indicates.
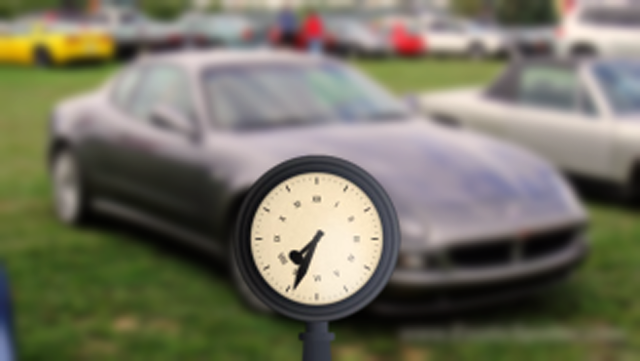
7:34
